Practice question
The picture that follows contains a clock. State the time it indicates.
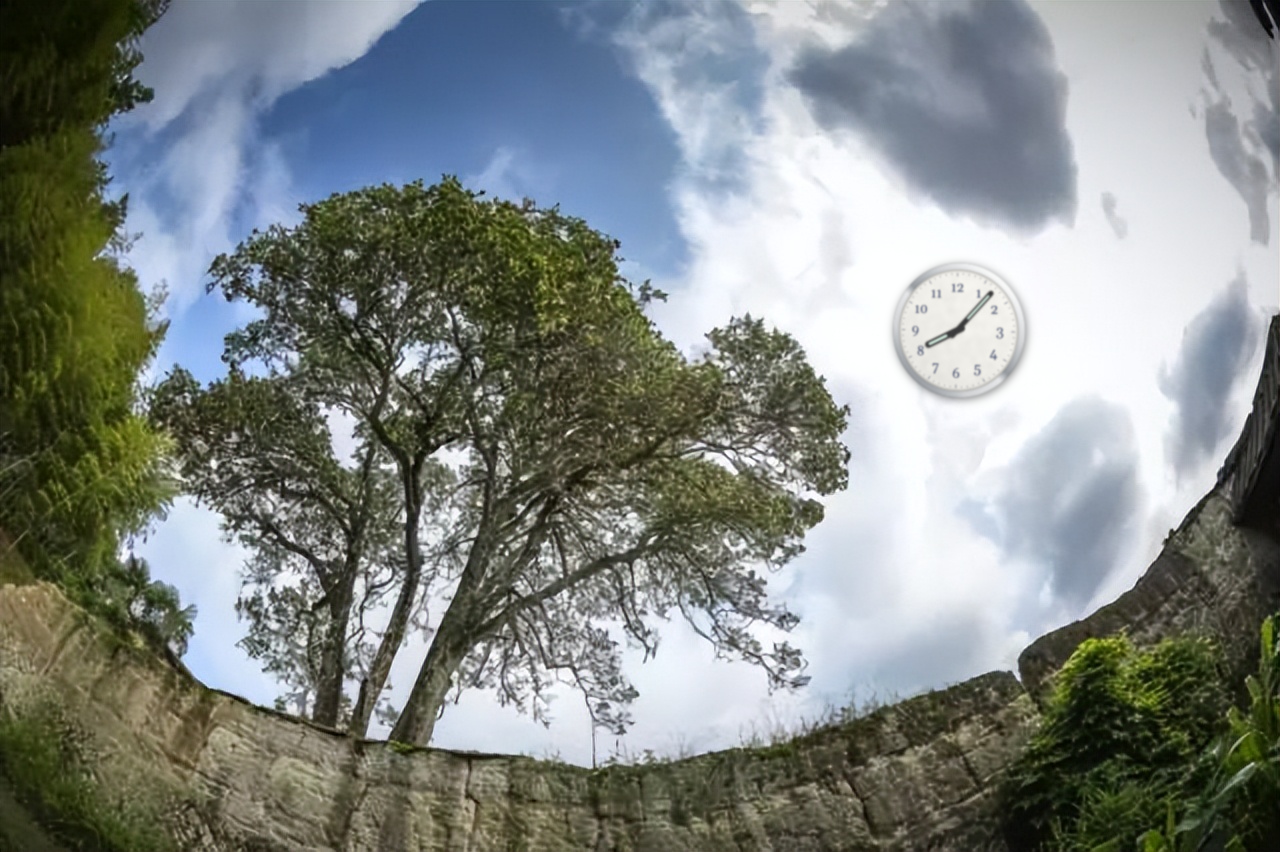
8:07
